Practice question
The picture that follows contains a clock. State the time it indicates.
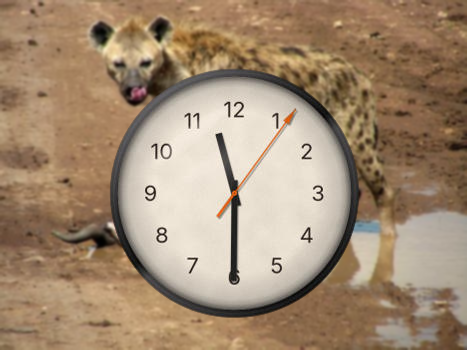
11:30:06
